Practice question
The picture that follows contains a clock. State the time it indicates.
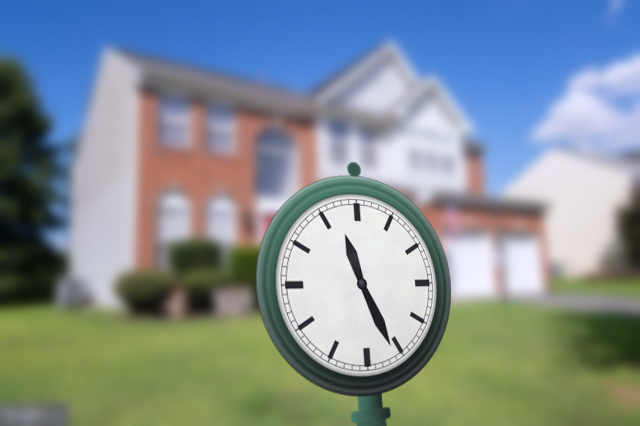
11:26
